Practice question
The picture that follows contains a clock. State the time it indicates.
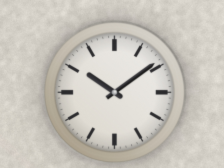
10:09
